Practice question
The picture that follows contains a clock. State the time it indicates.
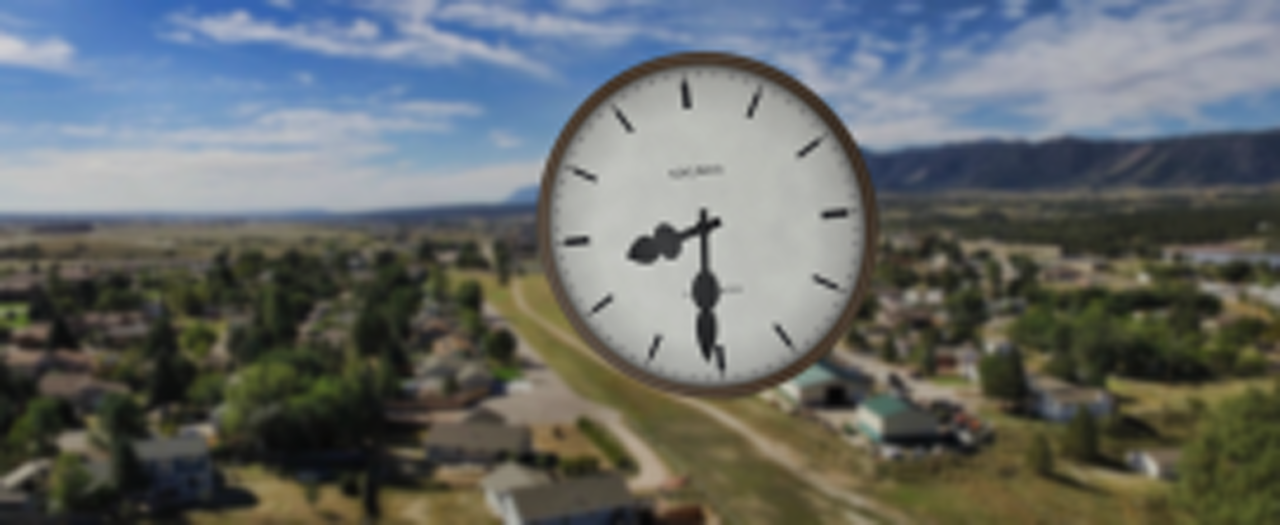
8:31
